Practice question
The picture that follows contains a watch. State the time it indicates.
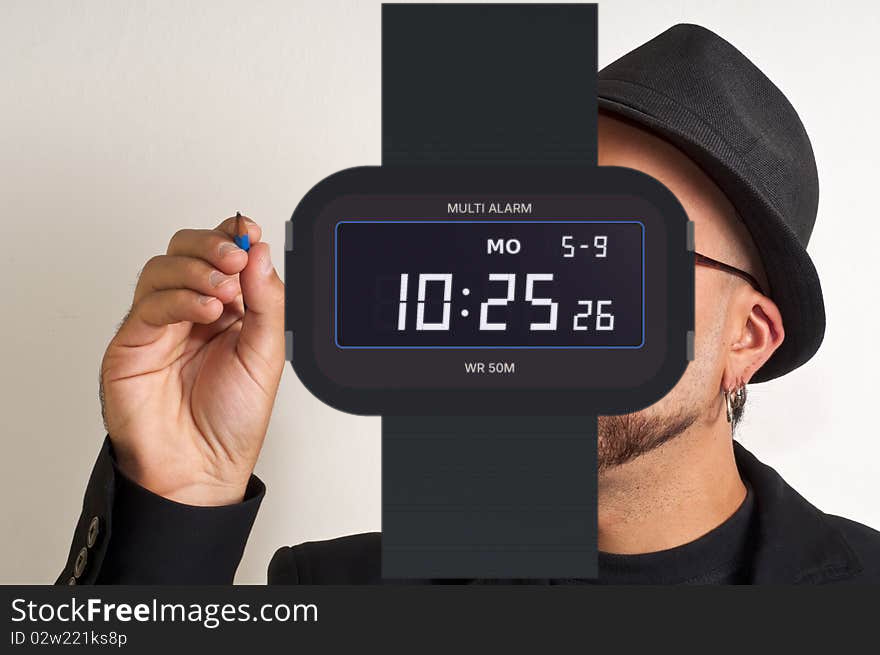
10:25:26
